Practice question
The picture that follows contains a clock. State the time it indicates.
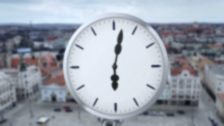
6:02
